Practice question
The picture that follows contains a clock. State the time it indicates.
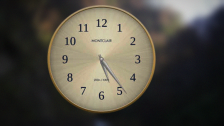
5:24
